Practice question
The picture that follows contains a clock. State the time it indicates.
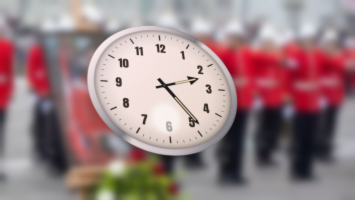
2:24
